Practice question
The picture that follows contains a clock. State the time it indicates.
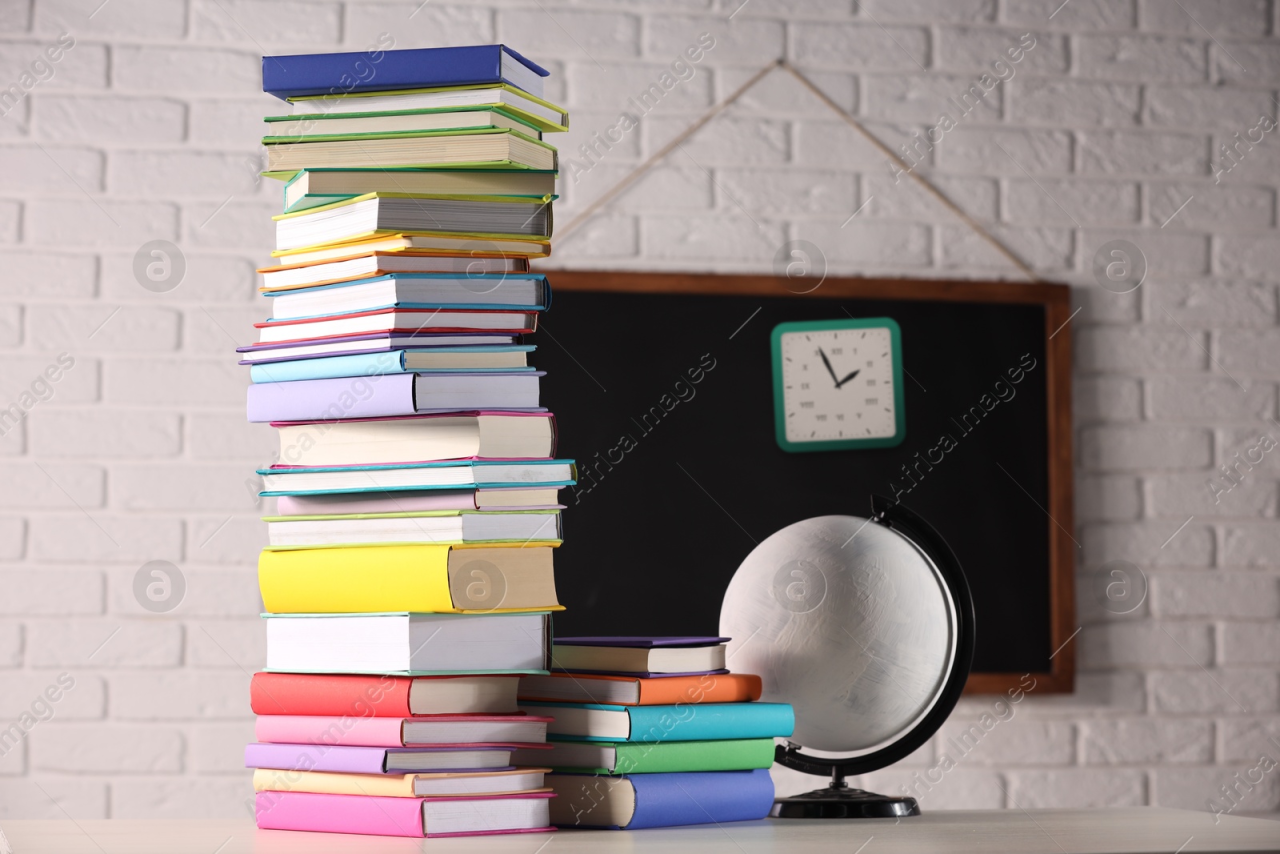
1:56
